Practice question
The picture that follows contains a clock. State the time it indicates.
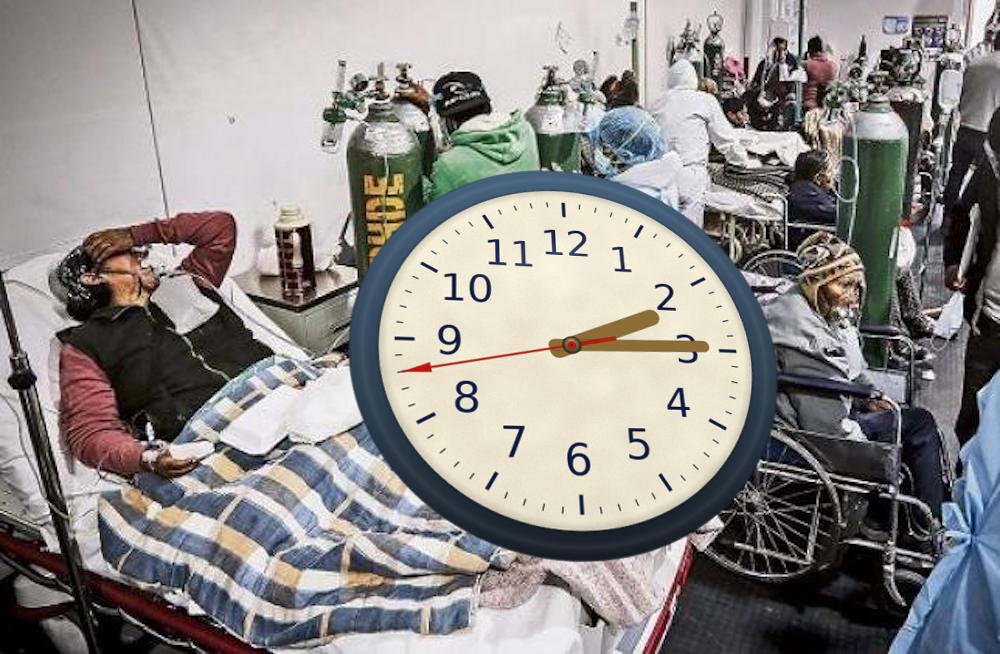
2:14:43
